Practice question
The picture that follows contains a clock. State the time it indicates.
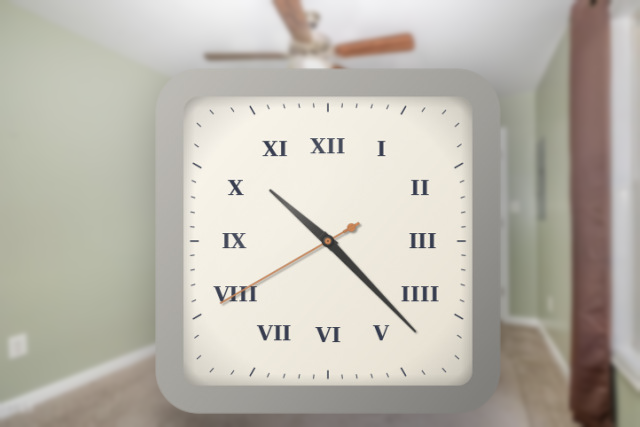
10:22:40
